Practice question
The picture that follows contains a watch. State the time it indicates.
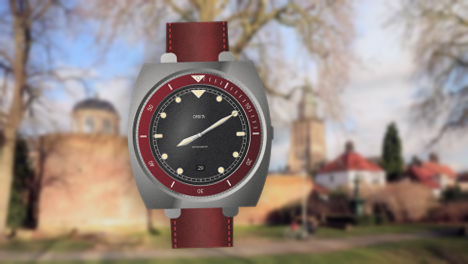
8:10
